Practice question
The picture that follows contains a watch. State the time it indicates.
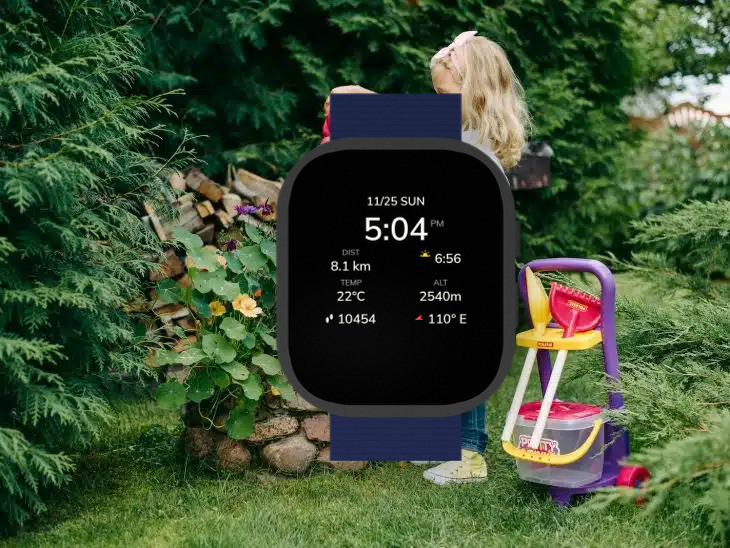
5:04
